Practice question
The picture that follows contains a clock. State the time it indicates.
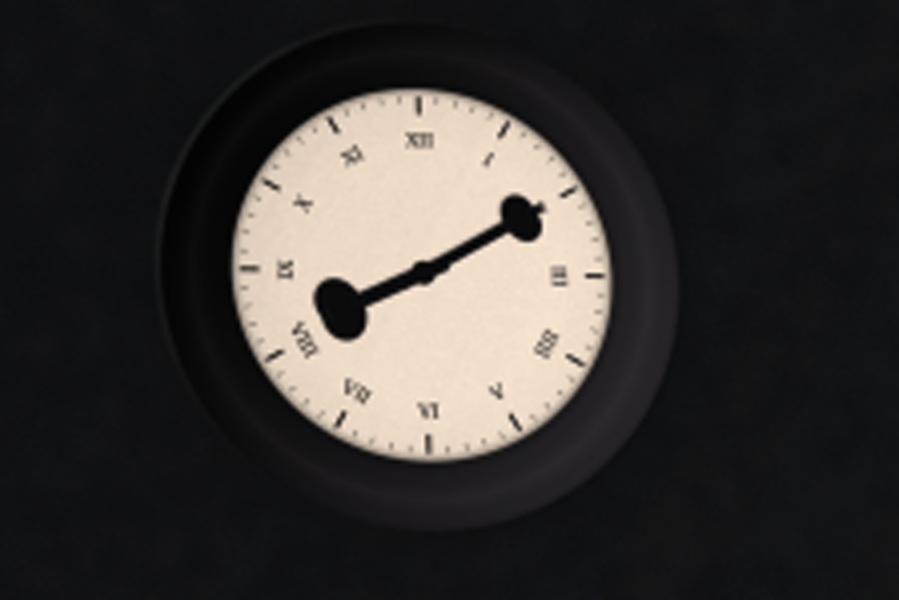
8:10
